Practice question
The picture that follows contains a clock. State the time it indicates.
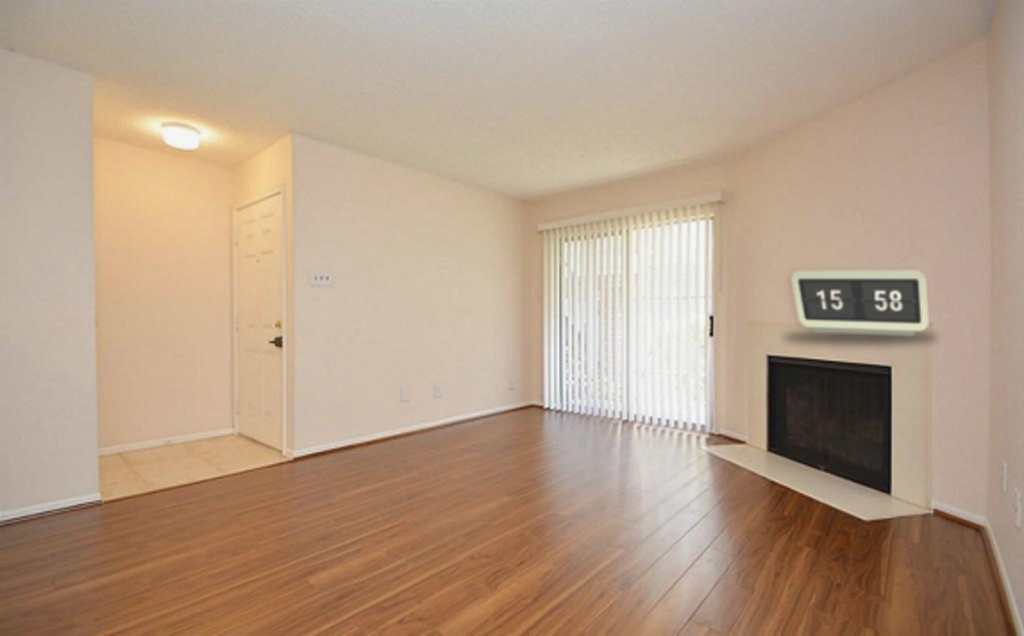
15:58
